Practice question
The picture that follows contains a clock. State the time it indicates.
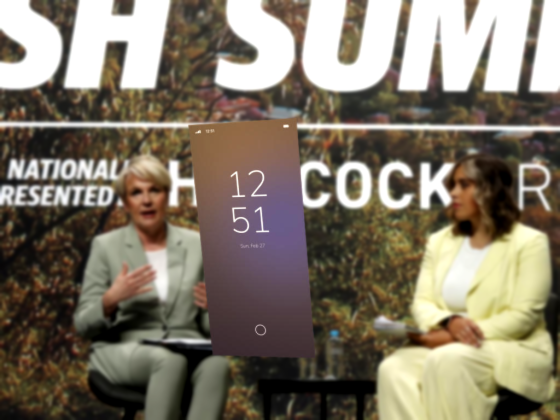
12:51
